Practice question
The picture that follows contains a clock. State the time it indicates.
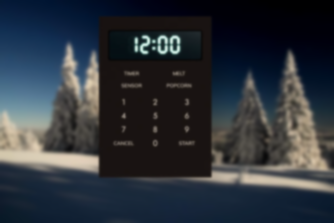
12:00
